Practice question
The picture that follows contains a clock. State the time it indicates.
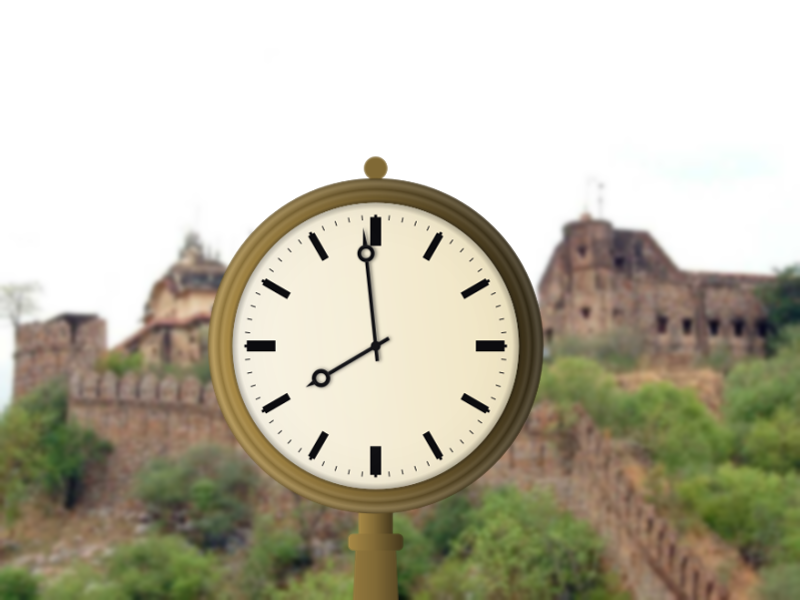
7:59
